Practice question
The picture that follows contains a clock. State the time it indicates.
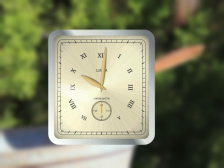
10:01
